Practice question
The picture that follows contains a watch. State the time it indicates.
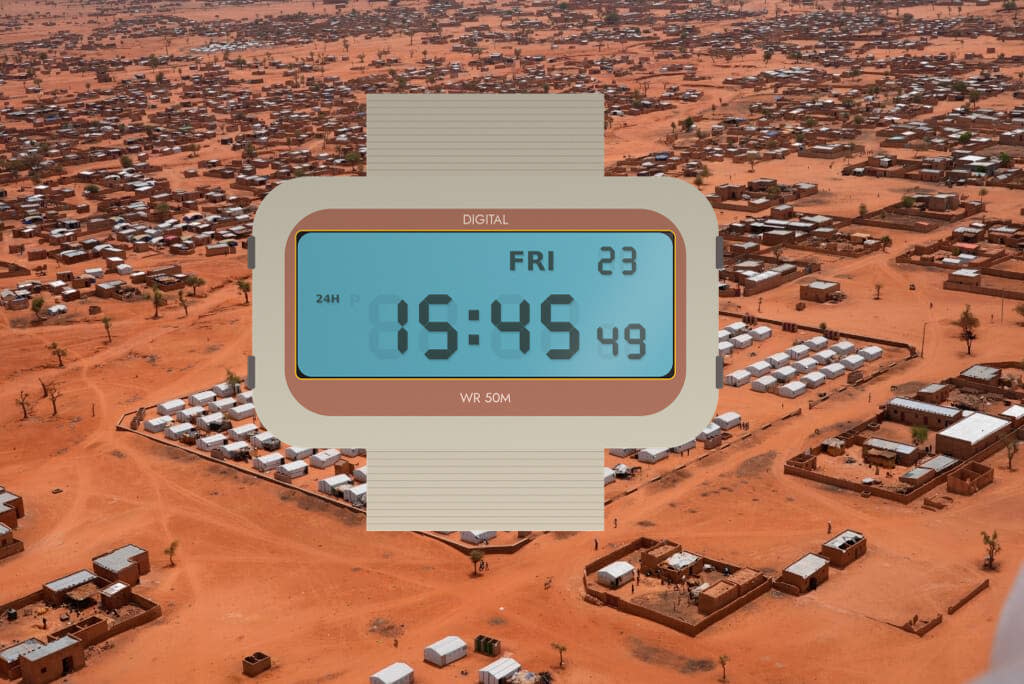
15:45:49
